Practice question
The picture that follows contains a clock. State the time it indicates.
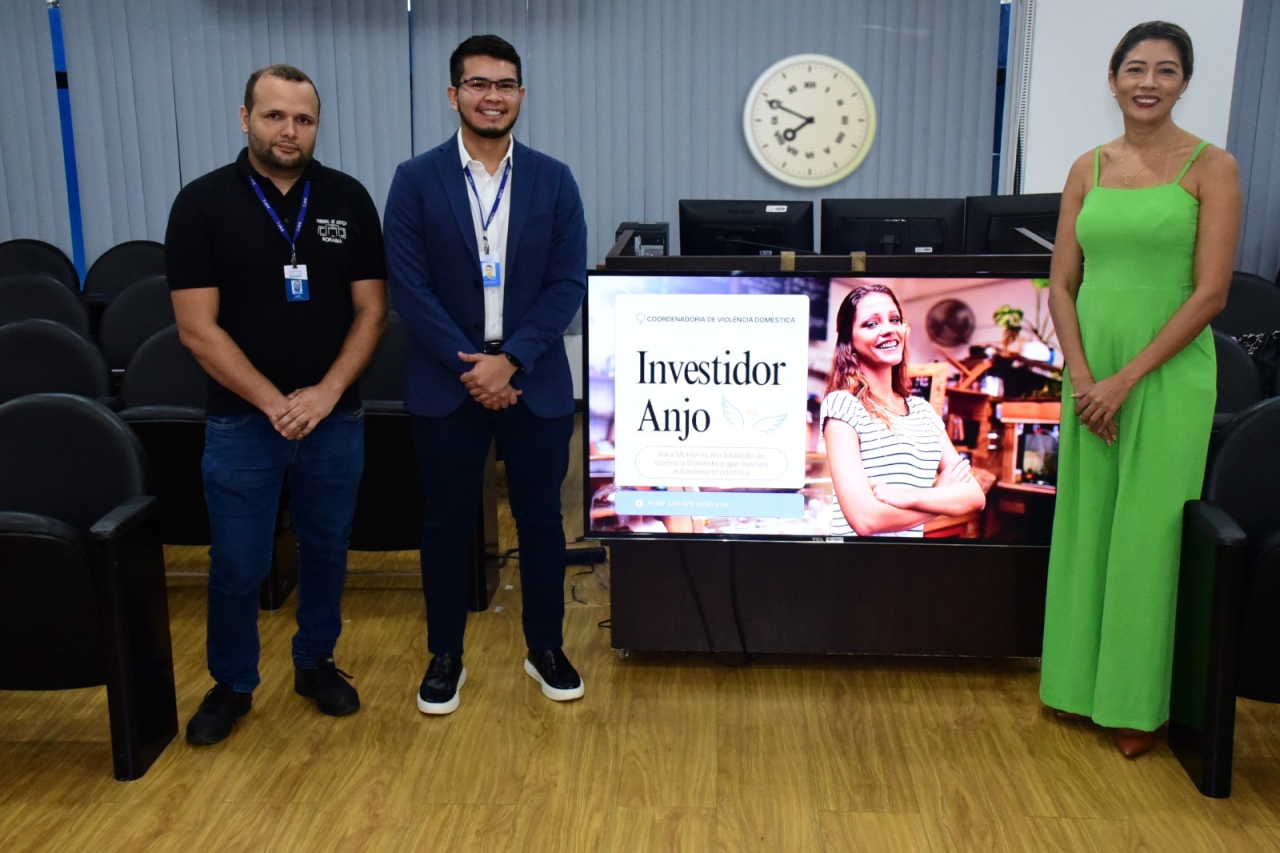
7:49
